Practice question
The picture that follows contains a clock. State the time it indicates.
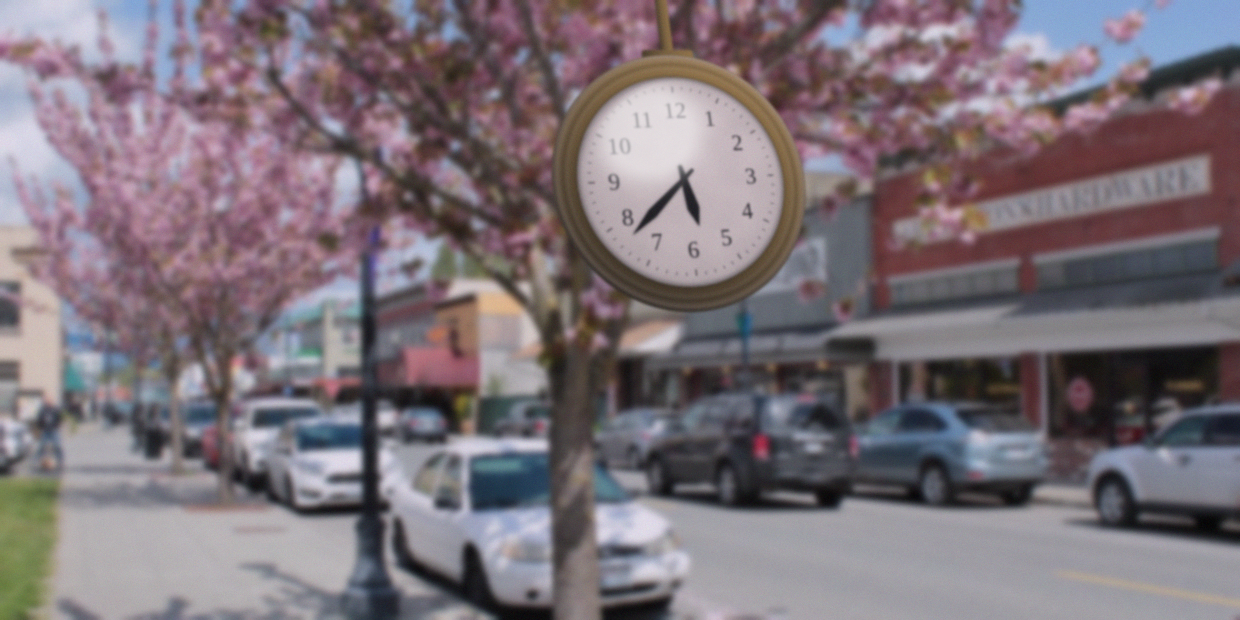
5:38
